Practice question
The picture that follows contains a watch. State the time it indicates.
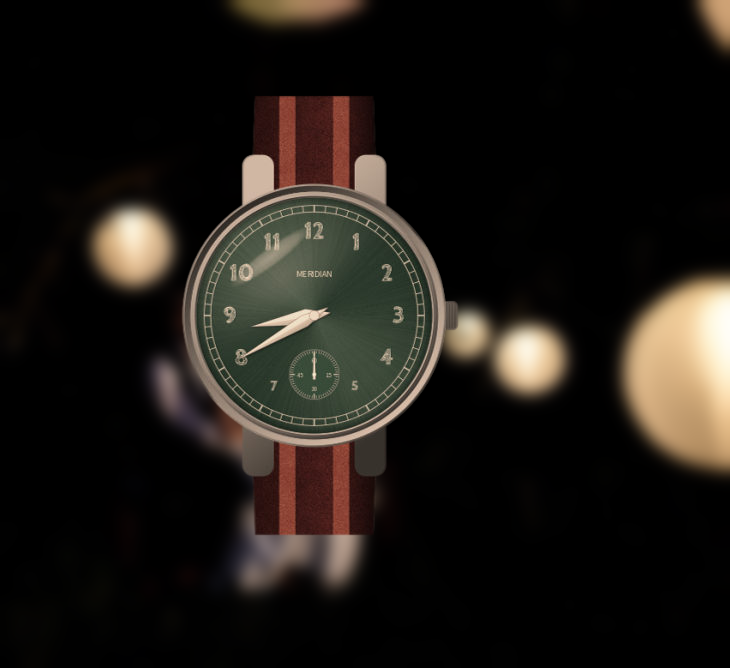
8:40
